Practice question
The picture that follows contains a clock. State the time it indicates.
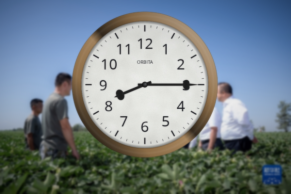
8:15
